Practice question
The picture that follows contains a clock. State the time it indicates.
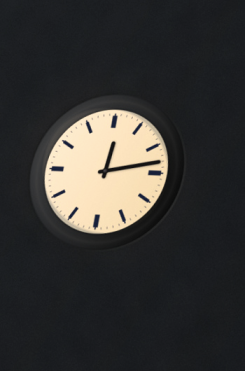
12:13
